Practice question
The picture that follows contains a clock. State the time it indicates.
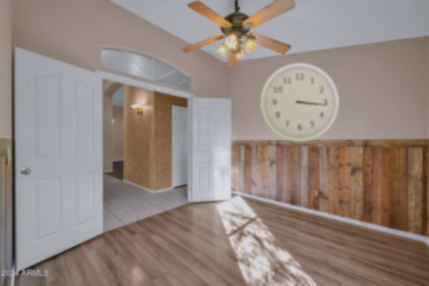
3:16
